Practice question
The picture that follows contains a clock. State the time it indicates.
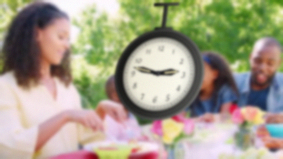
2:47
